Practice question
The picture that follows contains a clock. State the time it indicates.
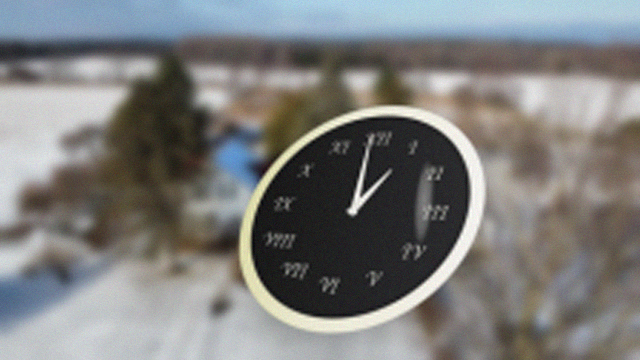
12:59
